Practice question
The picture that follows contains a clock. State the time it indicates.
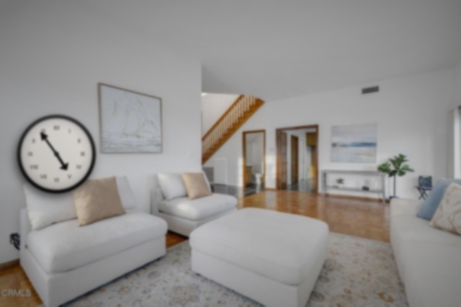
4:54
